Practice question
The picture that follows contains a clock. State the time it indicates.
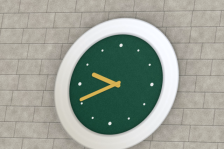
9:41
